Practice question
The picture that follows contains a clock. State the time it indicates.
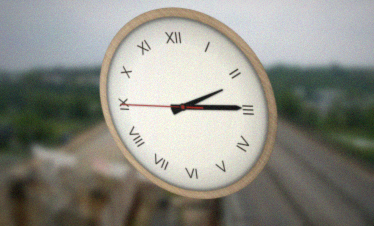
2:14:45
